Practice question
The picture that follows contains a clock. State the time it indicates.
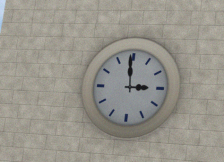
2:59
